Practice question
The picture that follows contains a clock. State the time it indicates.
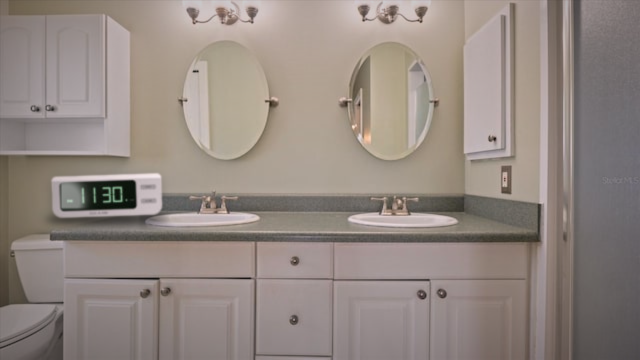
11:30
